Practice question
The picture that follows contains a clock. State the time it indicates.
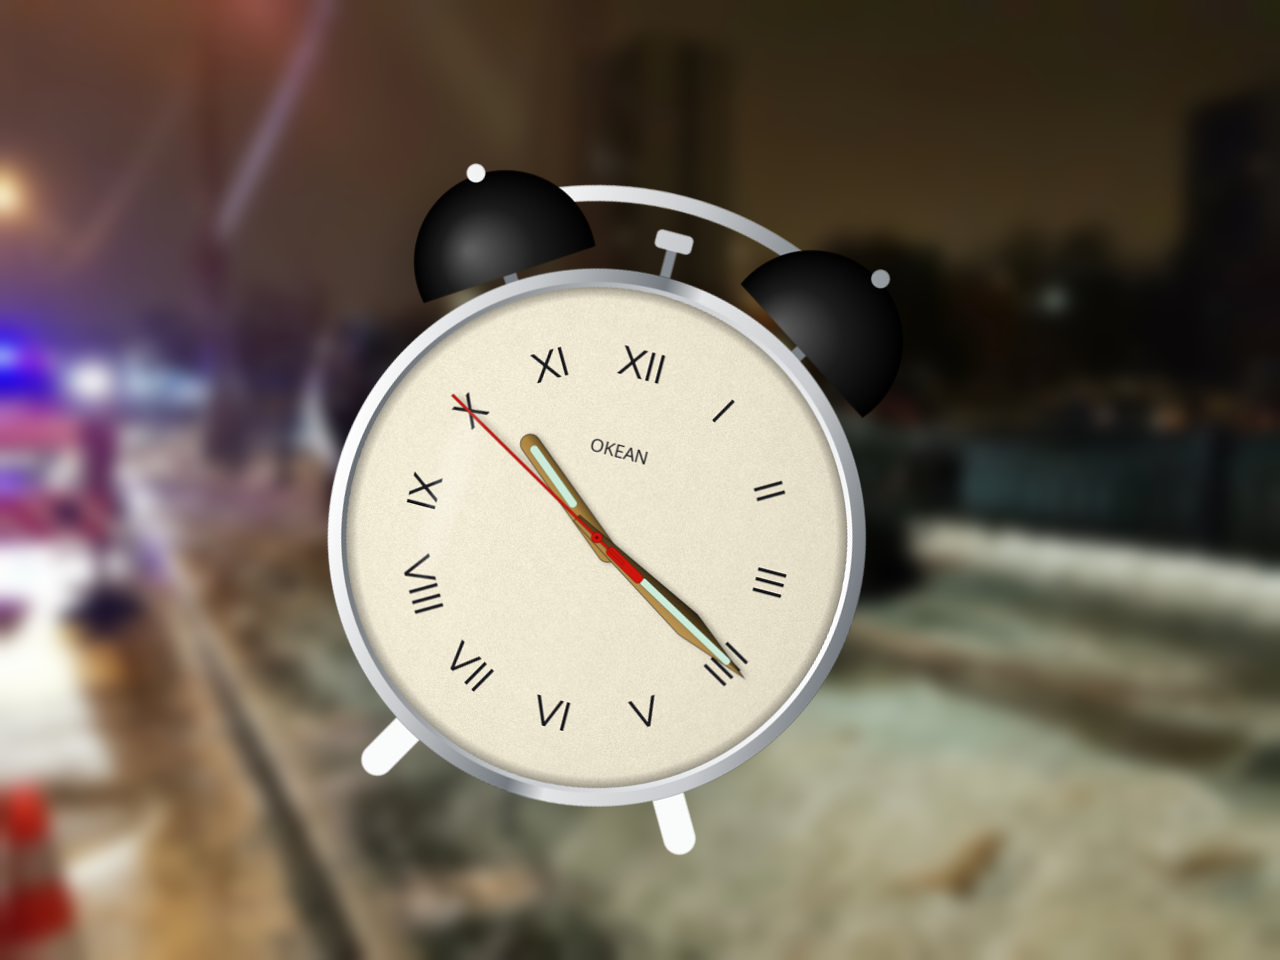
10:19:50
